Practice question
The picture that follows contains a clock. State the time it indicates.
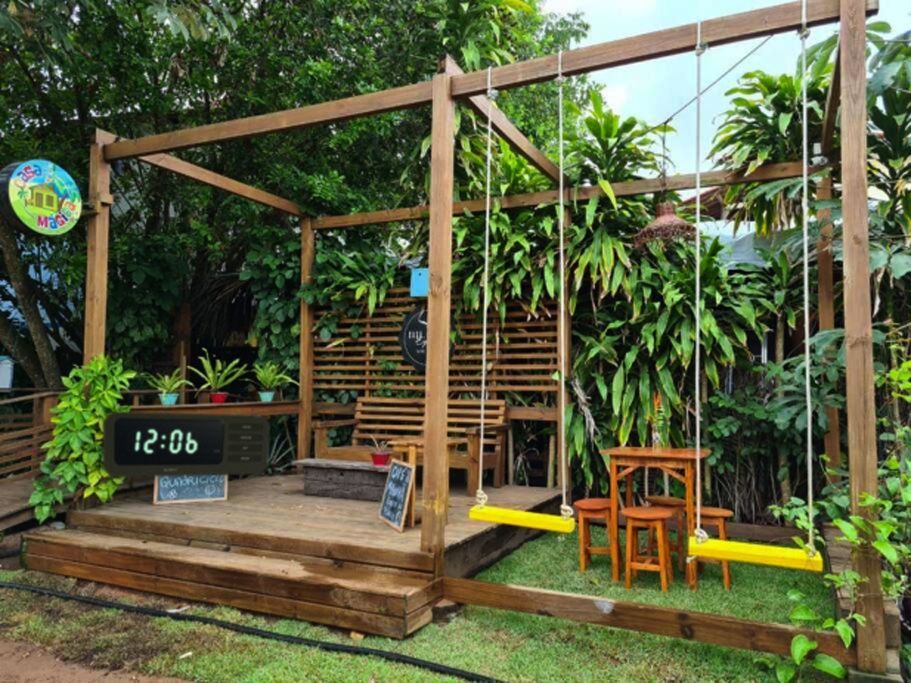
12:06
